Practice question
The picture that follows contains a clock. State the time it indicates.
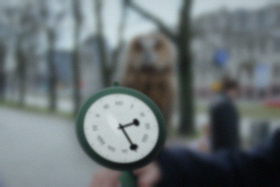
2:26
